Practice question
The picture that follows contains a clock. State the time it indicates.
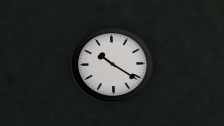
10:21
